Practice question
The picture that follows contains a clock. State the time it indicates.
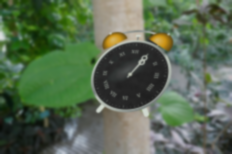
1:05
